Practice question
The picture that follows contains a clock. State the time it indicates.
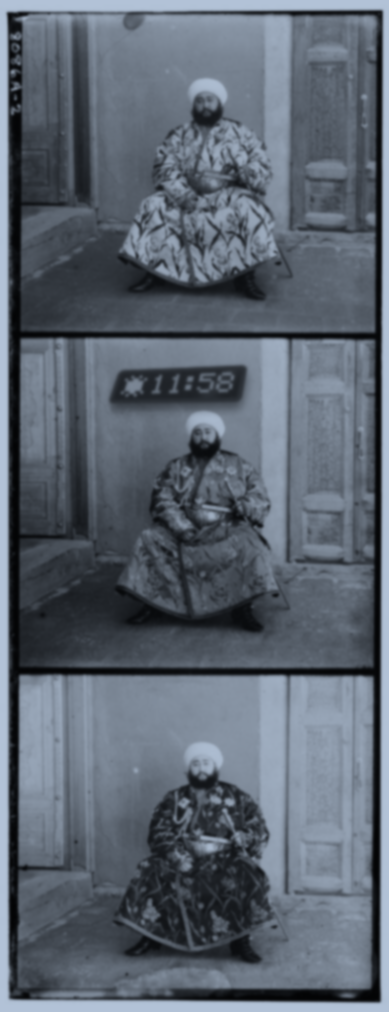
11:58
